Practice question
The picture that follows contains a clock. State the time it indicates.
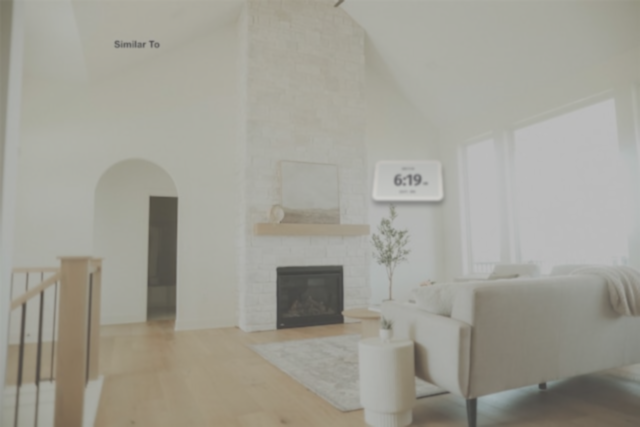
6:19
